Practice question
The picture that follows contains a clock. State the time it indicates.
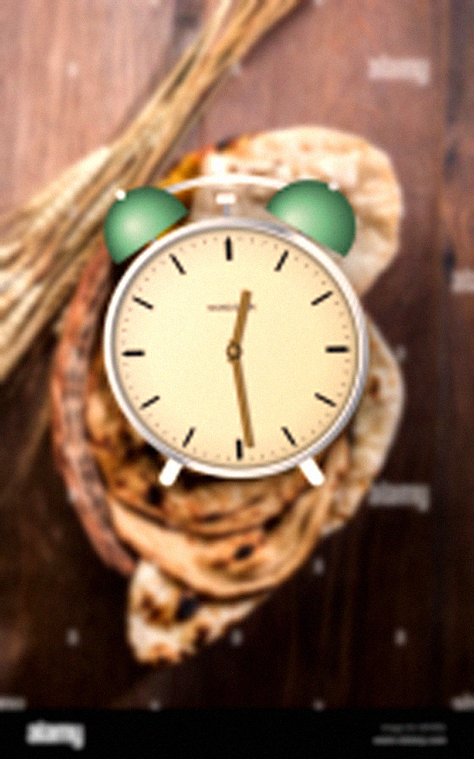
12:29
